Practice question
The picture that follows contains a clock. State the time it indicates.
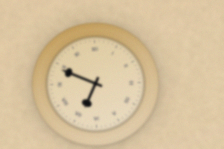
6:49
